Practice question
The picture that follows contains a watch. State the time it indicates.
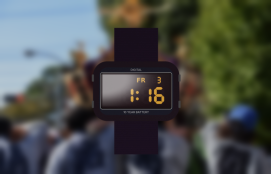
1:16
